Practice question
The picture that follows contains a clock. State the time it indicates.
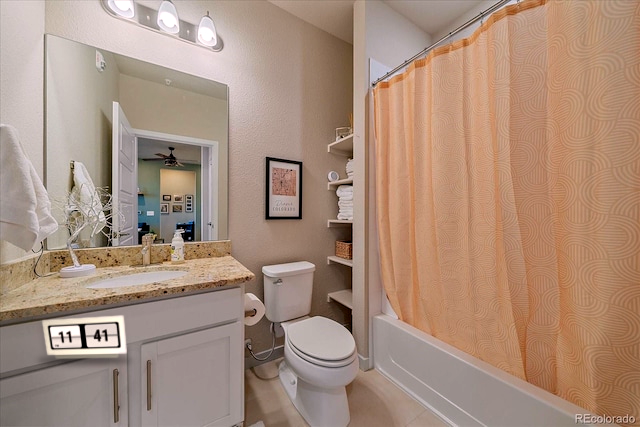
11:41
